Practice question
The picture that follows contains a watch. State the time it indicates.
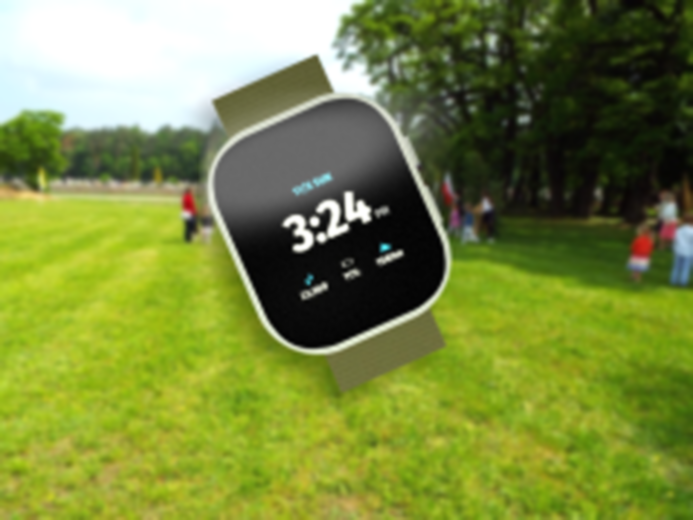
3:24
